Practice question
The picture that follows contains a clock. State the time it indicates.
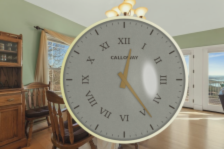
12:24
